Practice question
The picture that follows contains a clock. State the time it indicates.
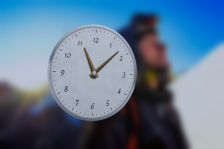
11:08
